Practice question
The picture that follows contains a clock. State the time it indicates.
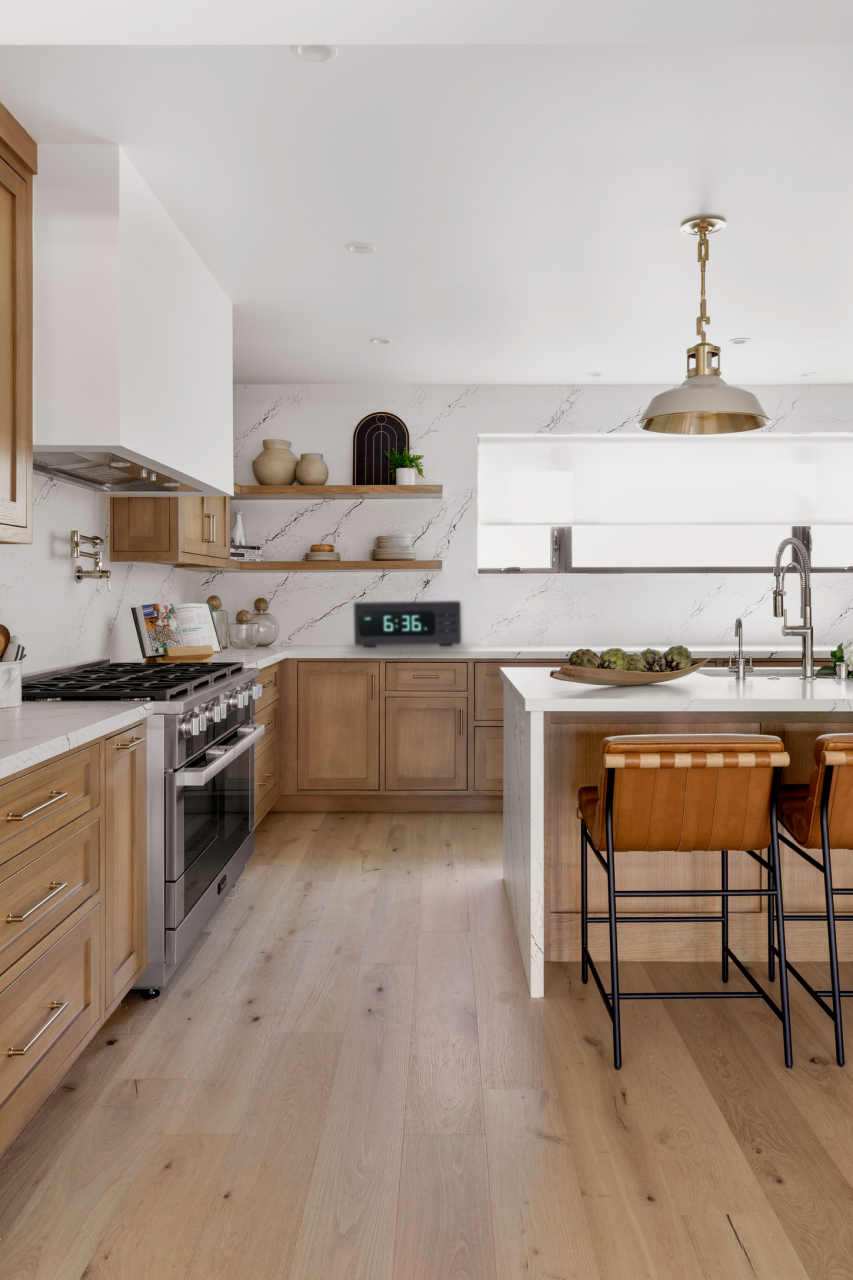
6:36
